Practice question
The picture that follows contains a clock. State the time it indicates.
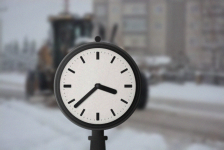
3:38
